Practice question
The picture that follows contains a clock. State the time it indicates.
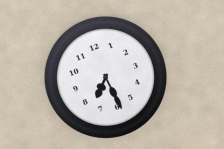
7:29
